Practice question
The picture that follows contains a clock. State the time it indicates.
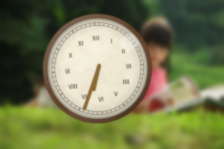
6:34
